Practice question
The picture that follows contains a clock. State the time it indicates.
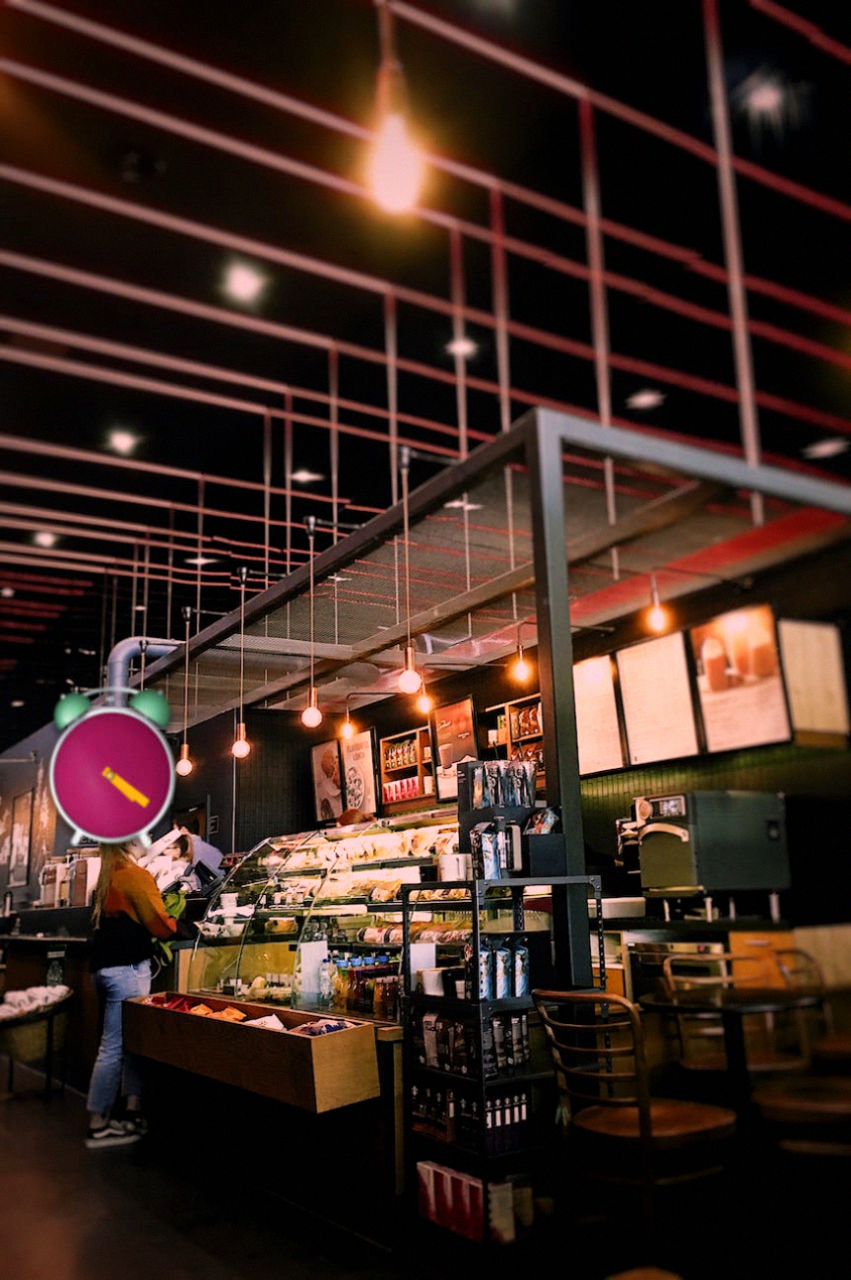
4:21
